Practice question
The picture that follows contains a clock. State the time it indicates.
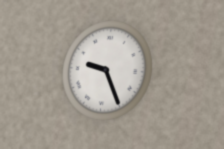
9:25
